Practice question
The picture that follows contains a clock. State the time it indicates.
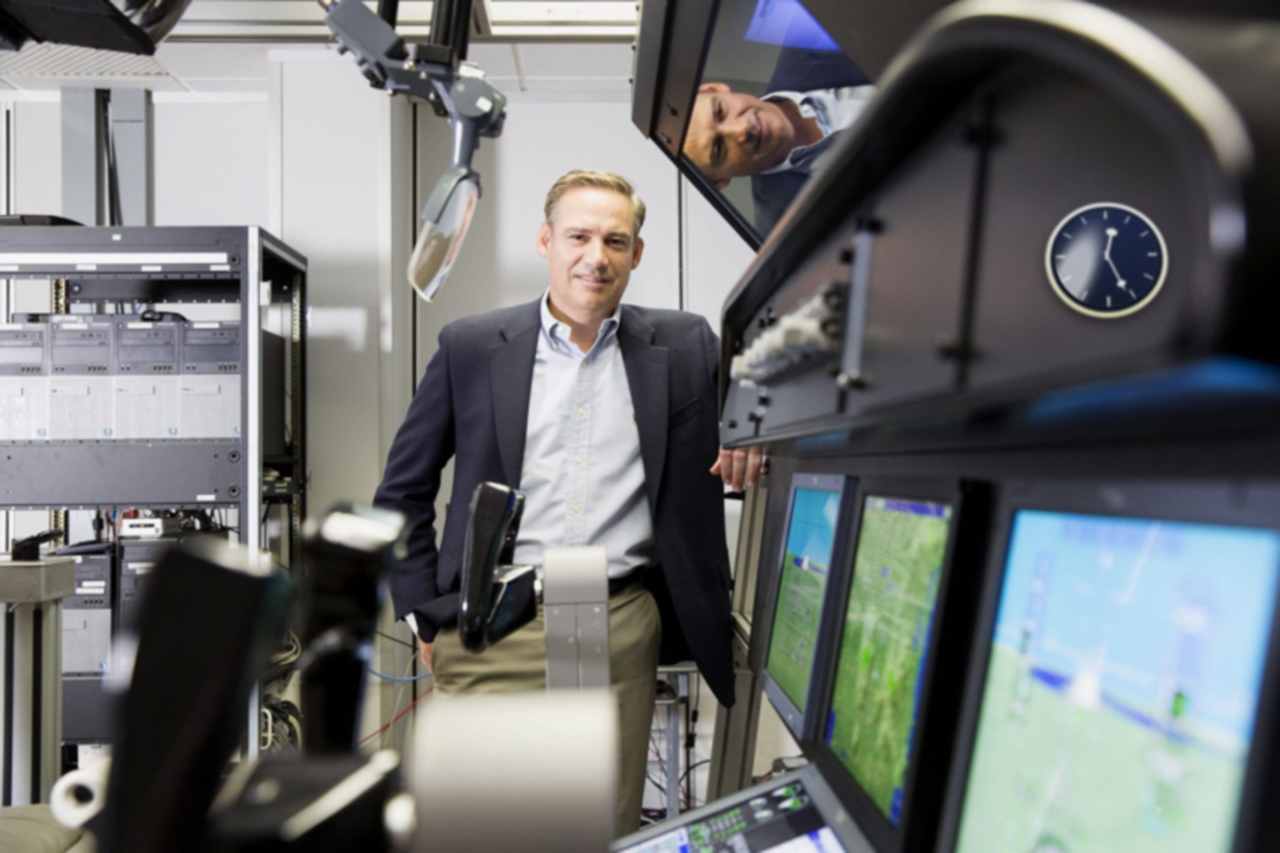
12:26
